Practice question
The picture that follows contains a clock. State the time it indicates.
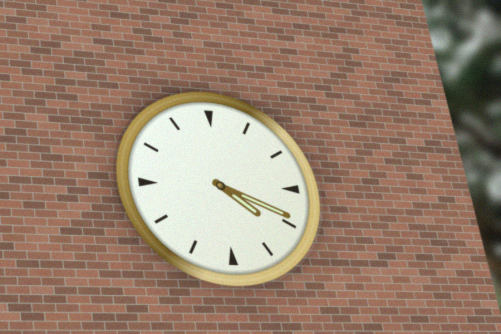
4:19
